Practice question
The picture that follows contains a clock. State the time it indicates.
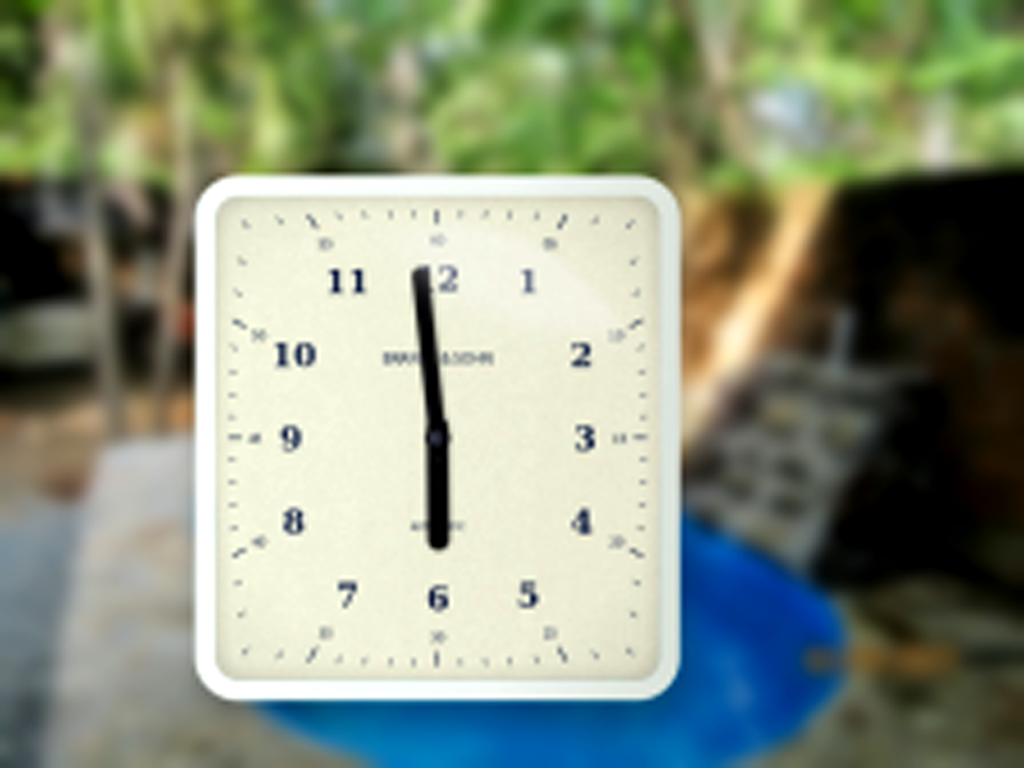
5:59
